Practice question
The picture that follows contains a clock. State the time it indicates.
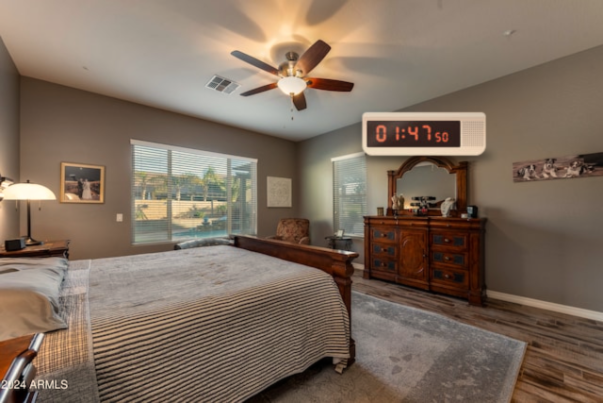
1:47:50
